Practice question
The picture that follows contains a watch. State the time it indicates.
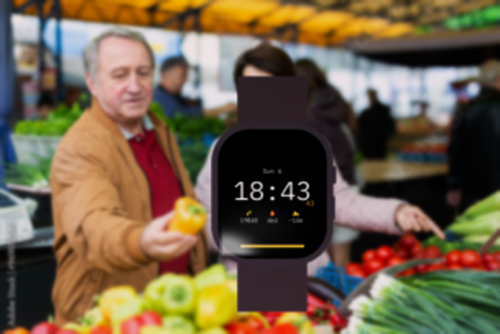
18:43
